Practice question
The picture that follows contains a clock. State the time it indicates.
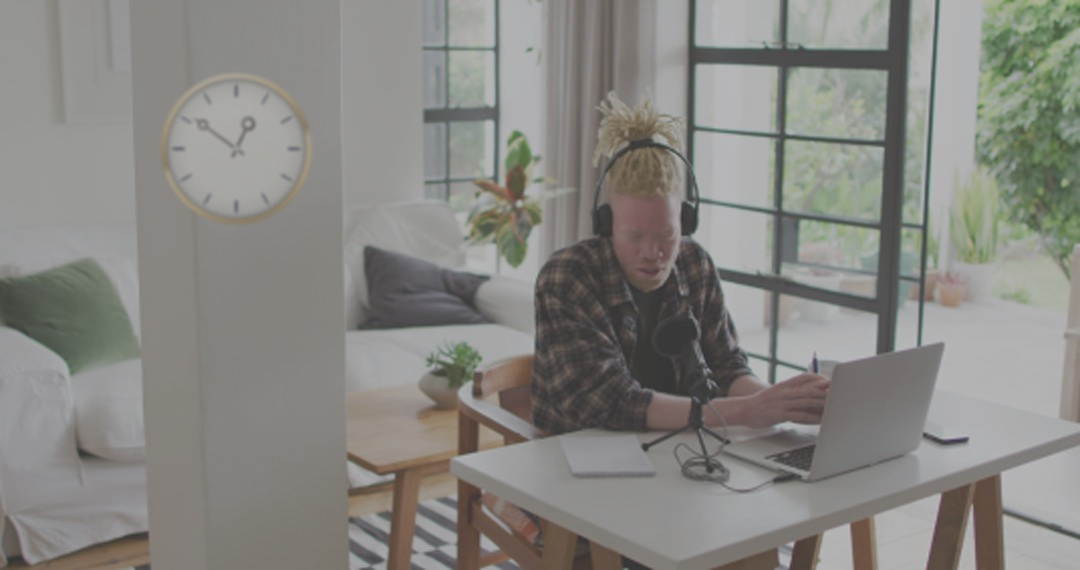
12:51
